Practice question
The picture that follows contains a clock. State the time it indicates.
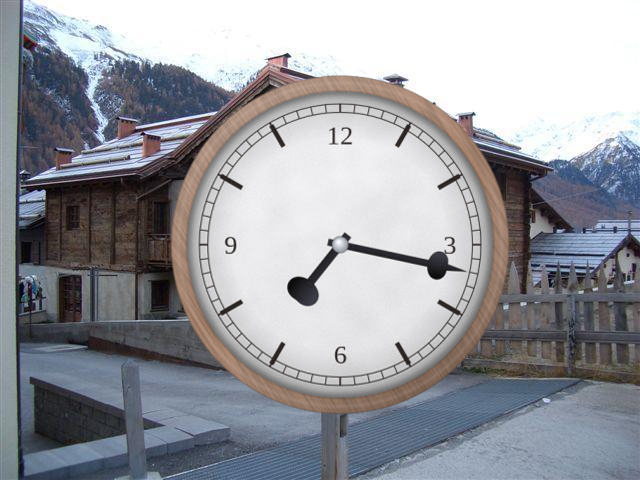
7:17
